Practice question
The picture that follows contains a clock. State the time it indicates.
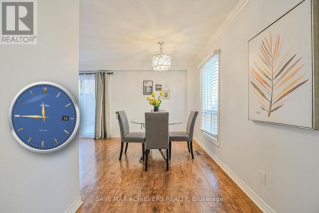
11:45
